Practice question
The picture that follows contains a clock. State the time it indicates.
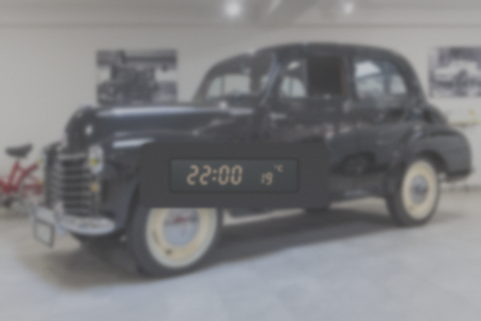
22:00
